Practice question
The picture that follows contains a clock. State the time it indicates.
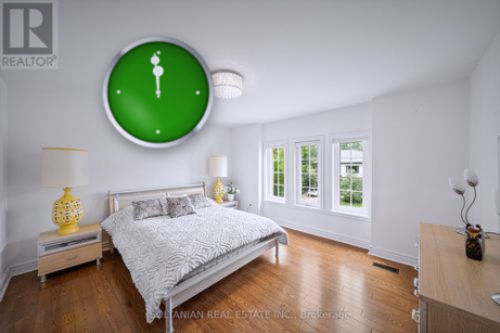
11:59
